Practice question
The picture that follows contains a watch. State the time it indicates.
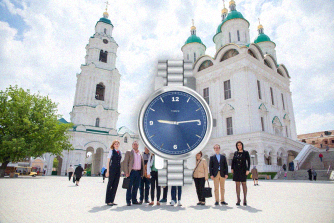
9:14
